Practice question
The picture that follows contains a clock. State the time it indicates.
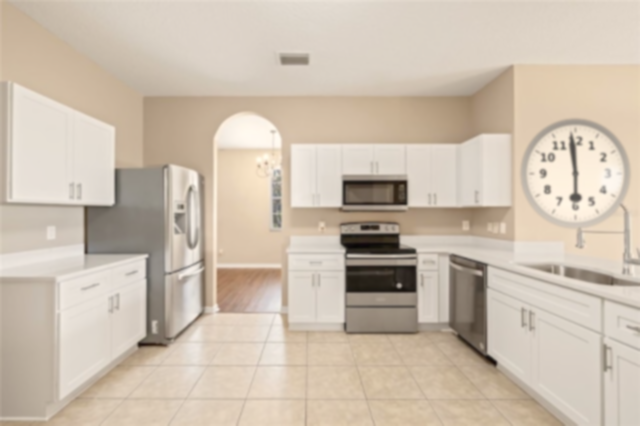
5:59
